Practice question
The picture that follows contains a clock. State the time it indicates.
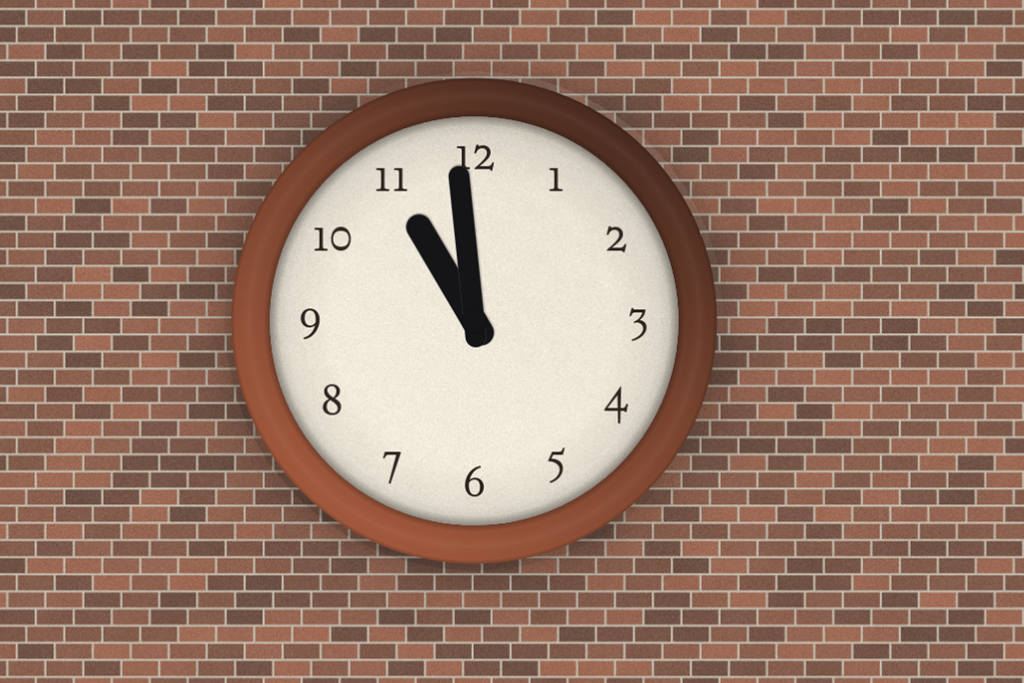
10:59
